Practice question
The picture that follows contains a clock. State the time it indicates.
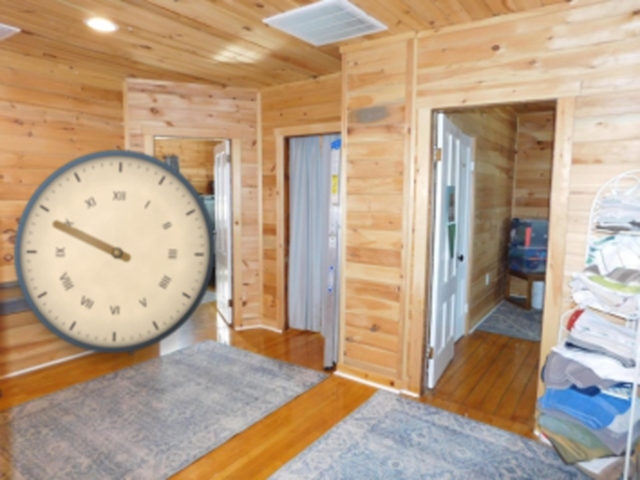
9:49
